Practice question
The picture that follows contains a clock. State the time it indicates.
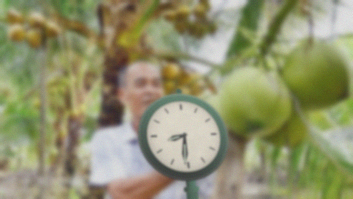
8:31
